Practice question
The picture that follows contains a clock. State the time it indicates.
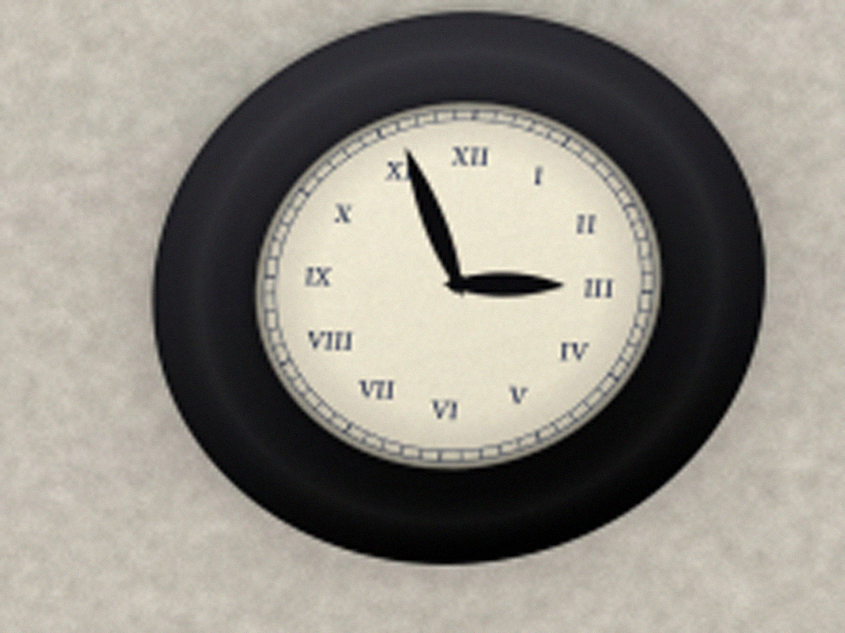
2:56
